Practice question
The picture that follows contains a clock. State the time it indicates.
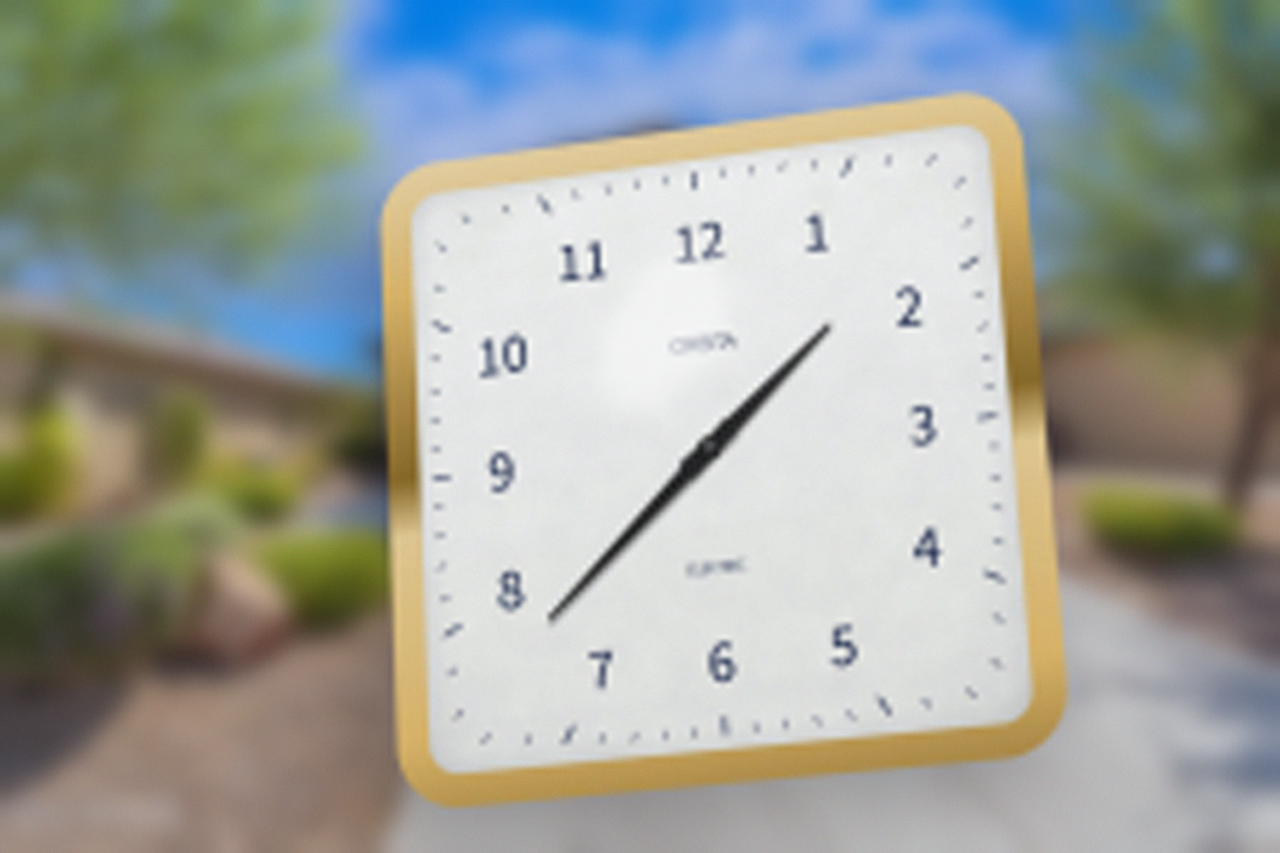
1:38
